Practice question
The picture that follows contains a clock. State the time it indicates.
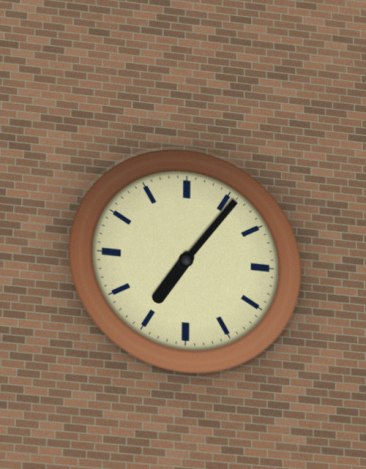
7:06
